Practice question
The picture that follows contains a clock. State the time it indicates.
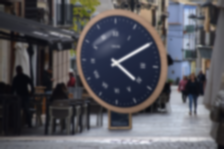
4:10
